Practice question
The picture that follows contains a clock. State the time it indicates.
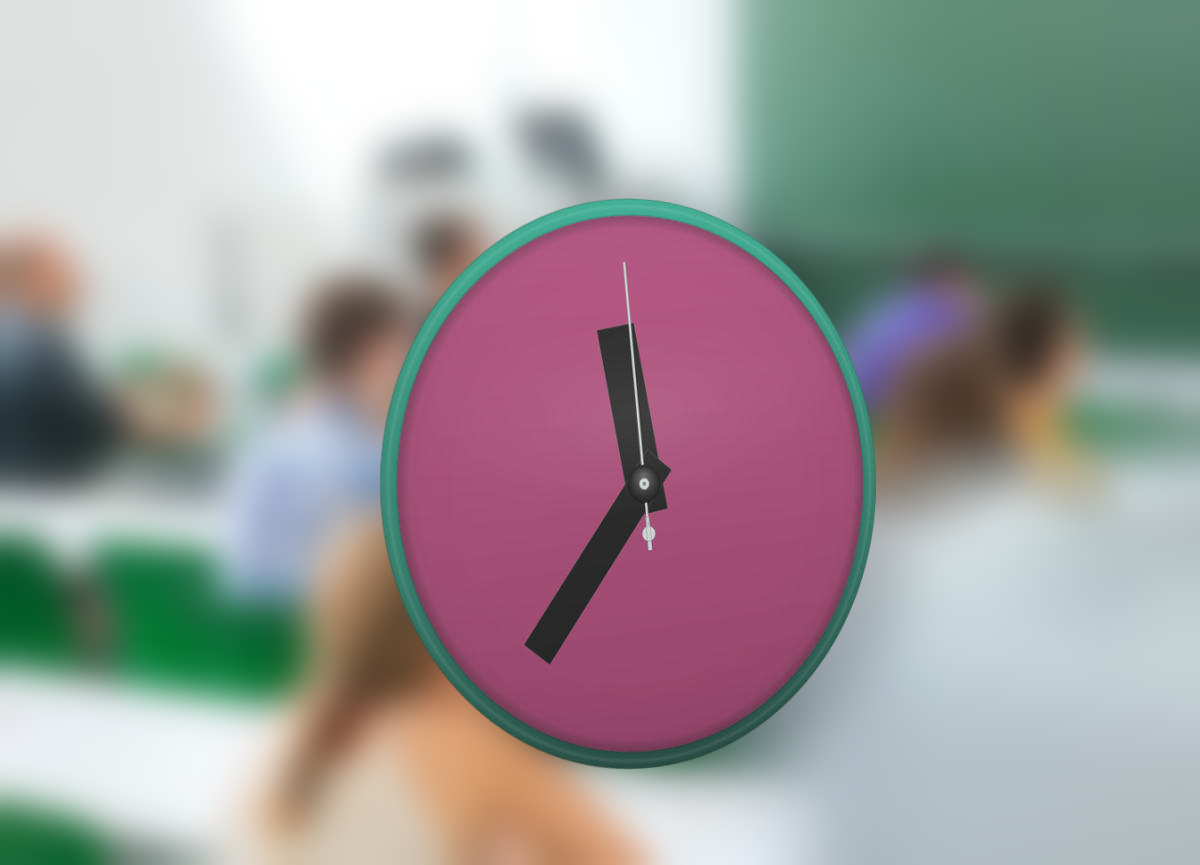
11:35:59
